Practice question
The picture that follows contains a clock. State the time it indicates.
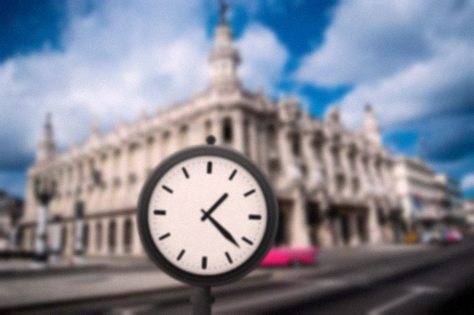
1:22
